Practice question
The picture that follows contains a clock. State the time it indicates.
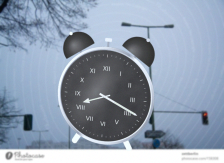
8:19
